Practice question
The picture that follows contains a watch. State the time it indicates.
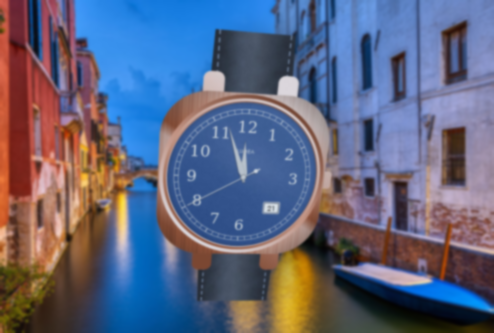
11:56:40
